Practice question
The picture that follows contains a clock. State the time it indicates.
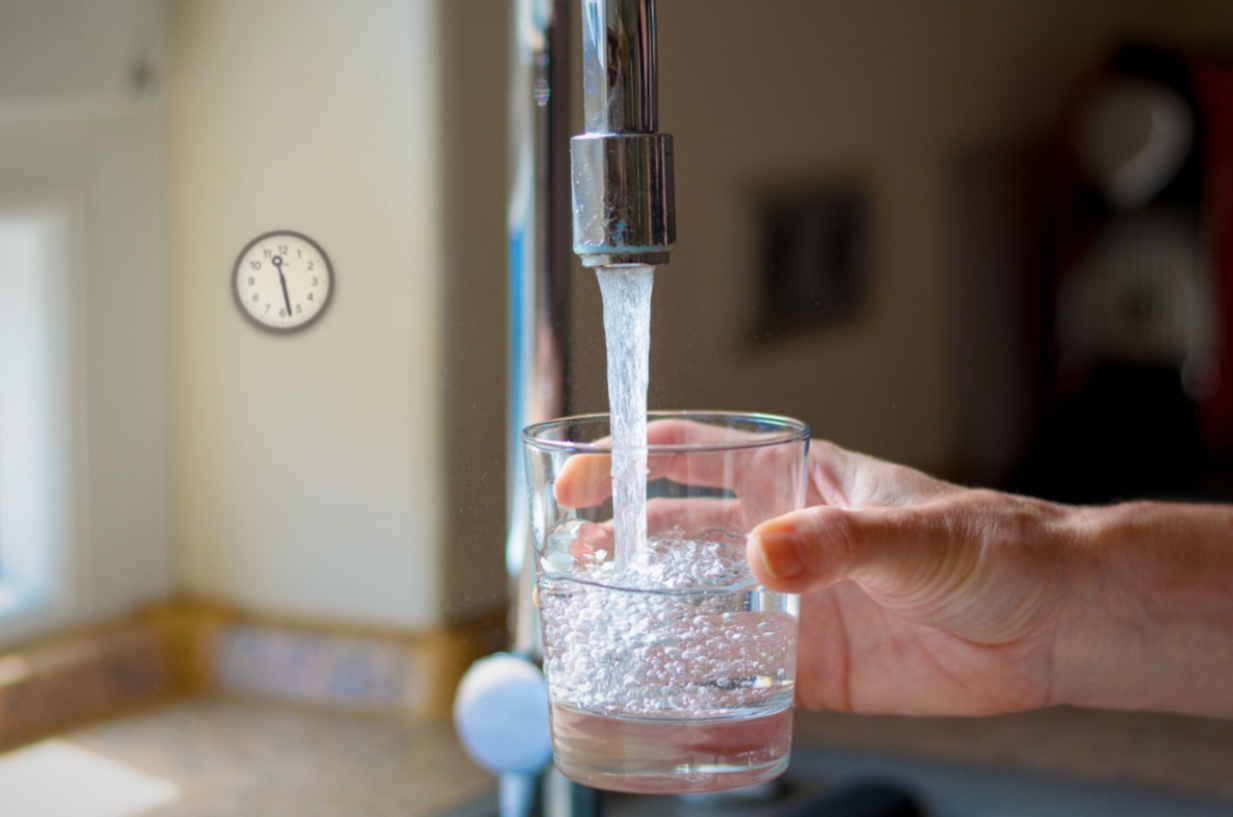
11:28
